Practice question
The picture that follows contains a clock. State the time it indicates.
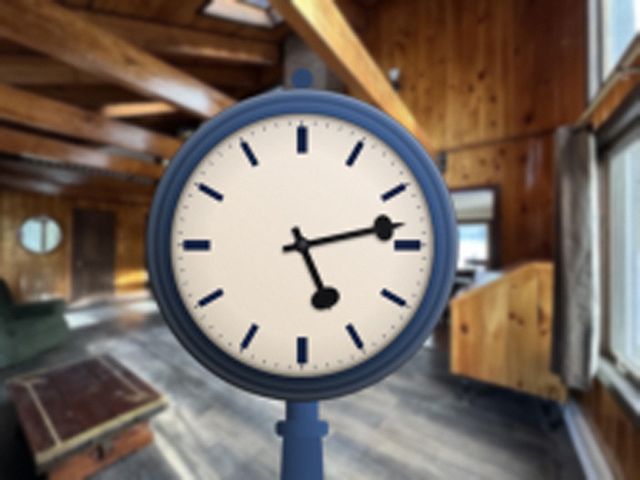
5:13
